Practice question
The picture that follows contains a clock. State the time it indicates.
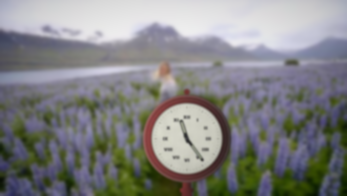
11:24
